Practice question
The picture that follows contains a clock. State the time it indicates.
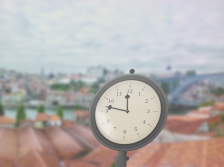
11:47
